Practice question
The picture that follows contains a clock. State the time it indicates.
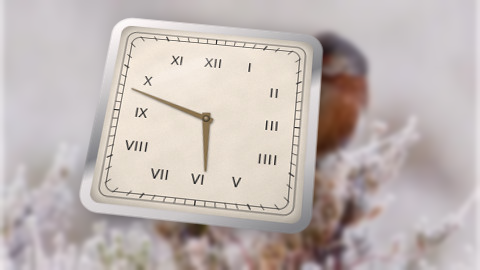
5:48
